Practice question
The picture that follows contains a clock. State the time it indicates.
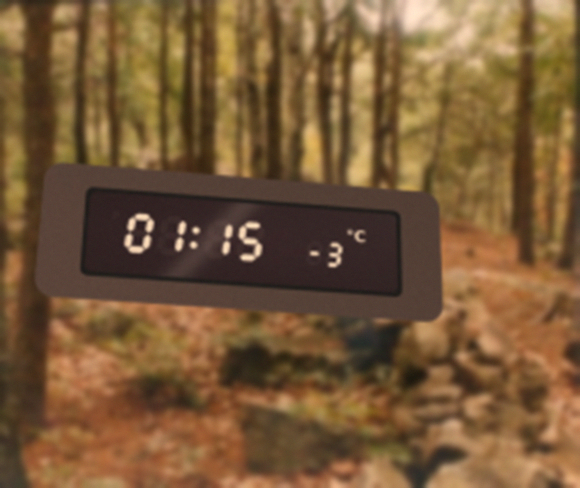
1:15
